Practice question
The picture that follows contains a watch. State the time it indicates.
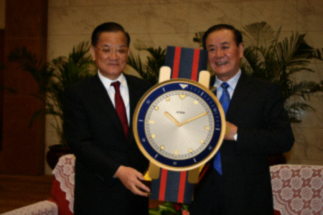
10:10
